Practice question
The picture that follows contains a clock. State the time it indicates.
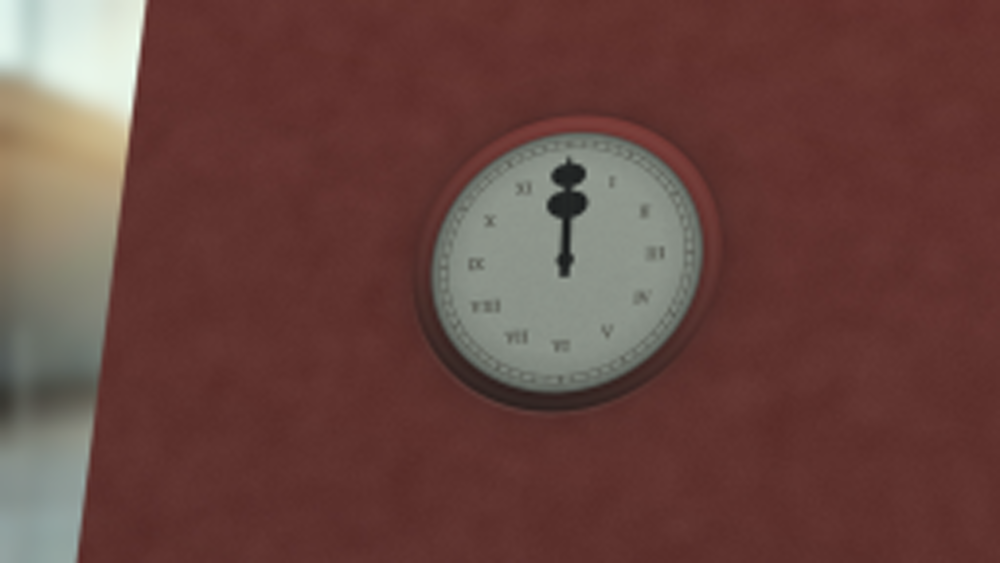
12:00
